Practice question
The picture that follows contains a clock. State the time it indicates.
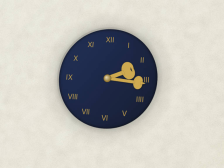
2:16
